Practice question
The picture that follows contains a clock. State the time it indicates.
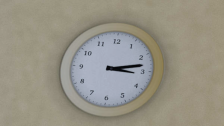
3:13
